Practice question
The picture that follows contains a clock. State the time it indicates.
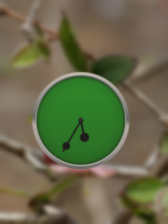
5:35
